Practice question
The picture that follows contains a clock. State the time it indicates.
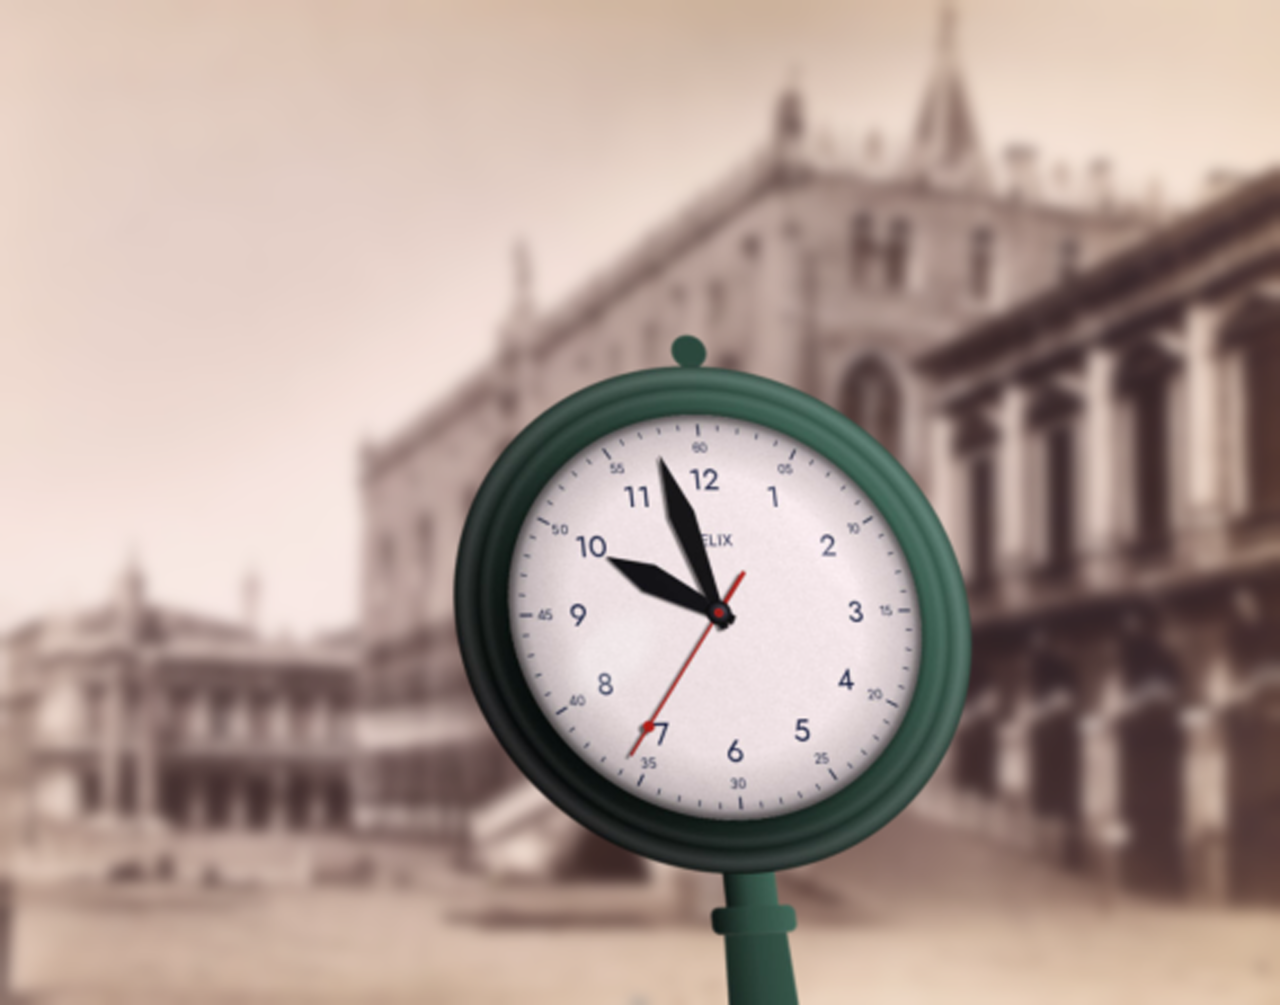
9:57:36
